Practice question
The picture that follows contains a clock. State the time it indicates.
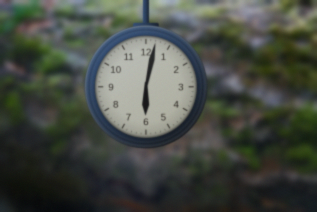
6:02
